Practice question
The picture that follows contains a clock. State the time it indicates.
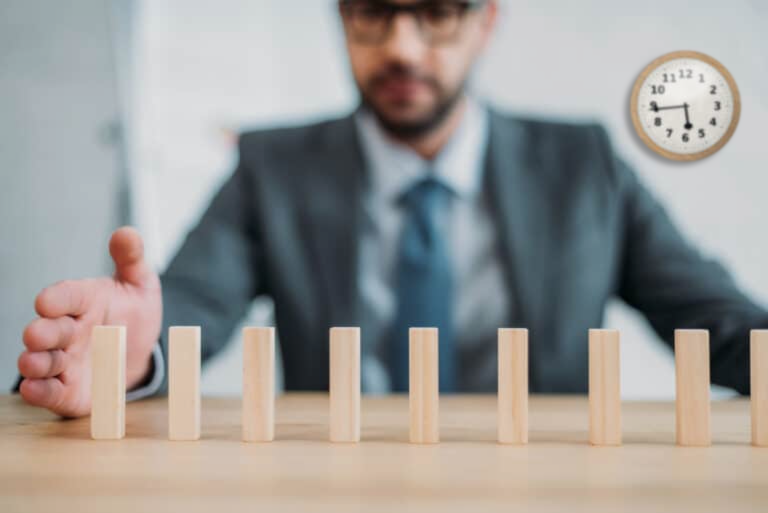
5:44
